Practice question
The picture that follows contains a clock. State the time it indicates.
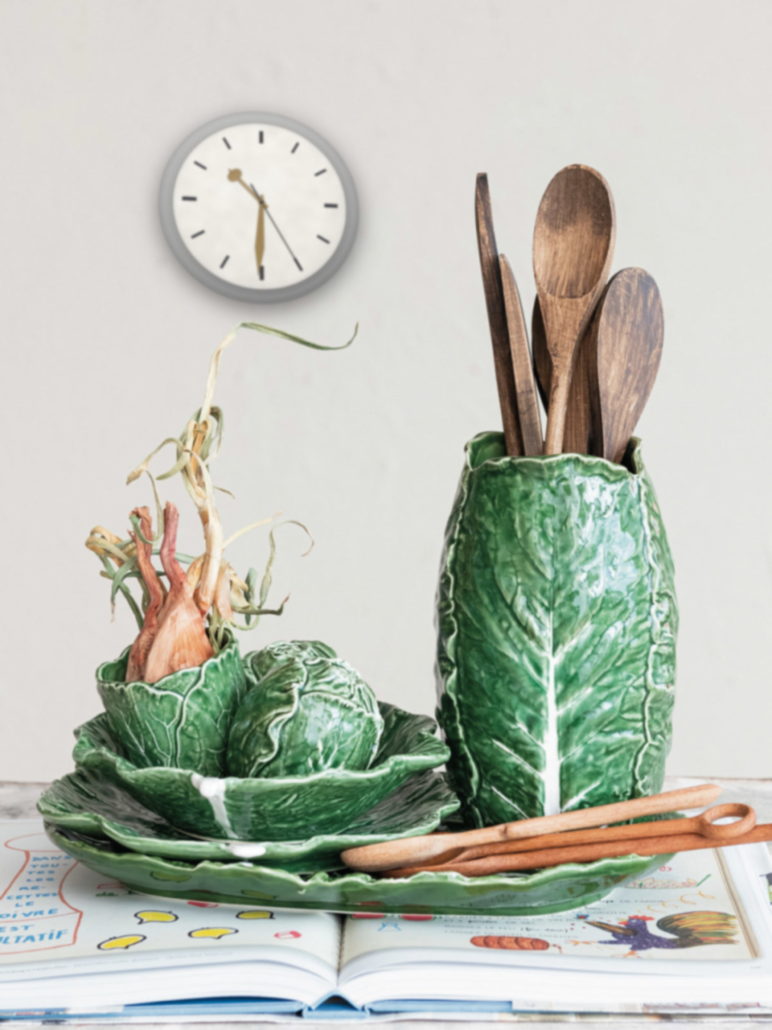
10:30:25
